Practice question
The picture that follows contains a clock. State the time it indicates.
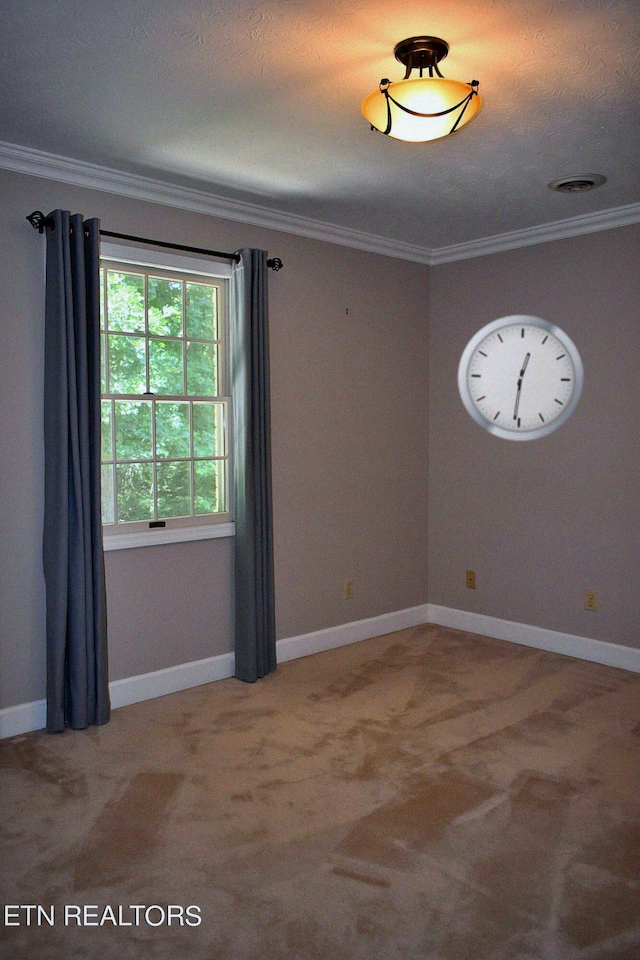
12:31
